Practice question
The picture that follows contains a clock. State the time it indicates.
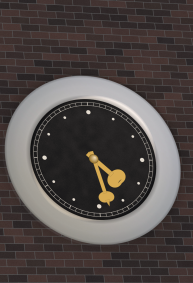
4:28
